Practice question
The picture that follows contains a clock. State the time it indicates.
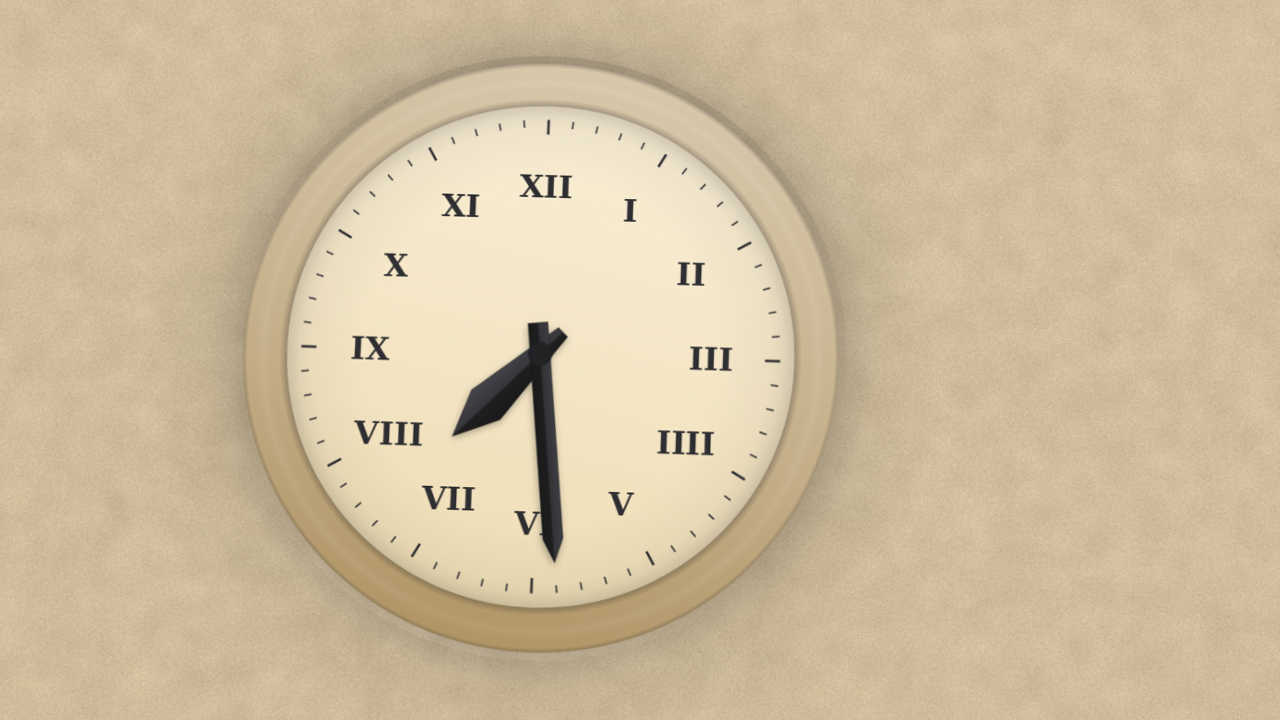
7:29
